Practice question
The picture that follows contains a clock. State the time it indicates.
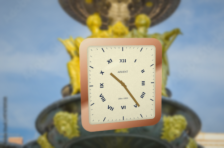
10:24
